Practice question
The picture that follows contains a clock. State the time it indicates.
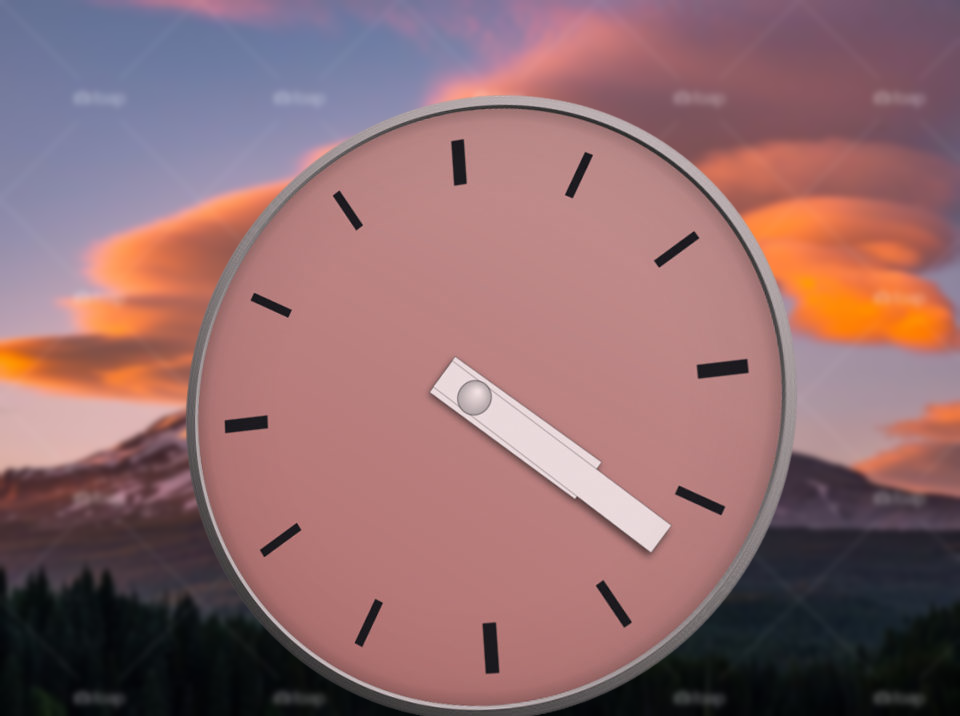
4:22
